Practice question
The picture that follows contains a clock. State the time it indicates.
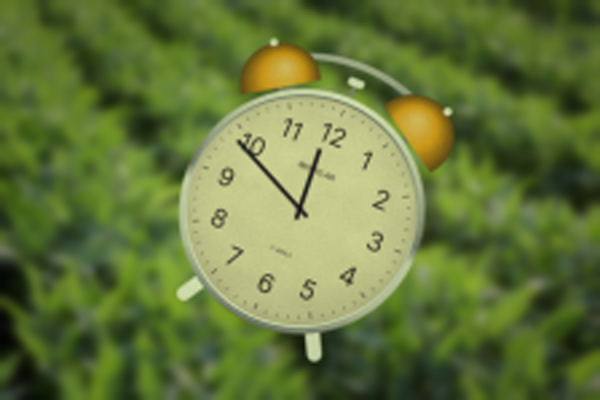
11:49
